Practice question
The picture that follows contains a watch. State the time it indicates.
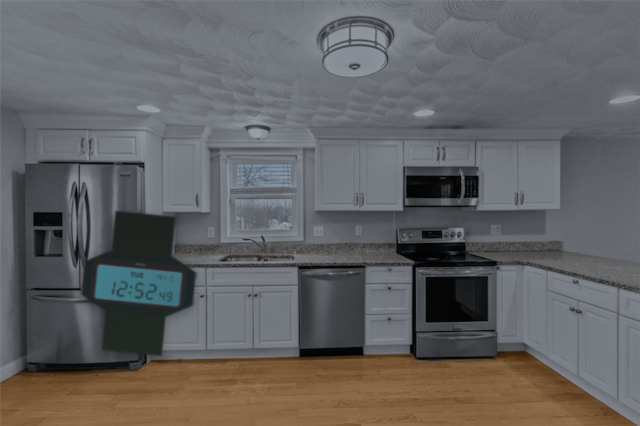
12:52
